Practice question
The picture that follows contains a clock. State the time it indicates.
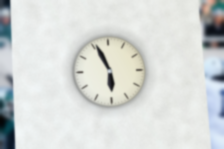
5:56
